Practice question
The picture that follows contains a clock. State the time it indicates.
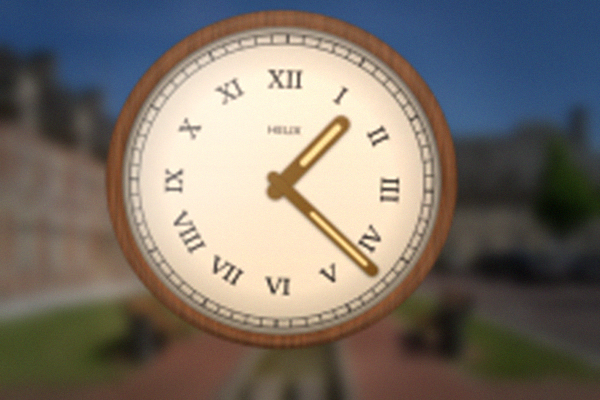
1:22
